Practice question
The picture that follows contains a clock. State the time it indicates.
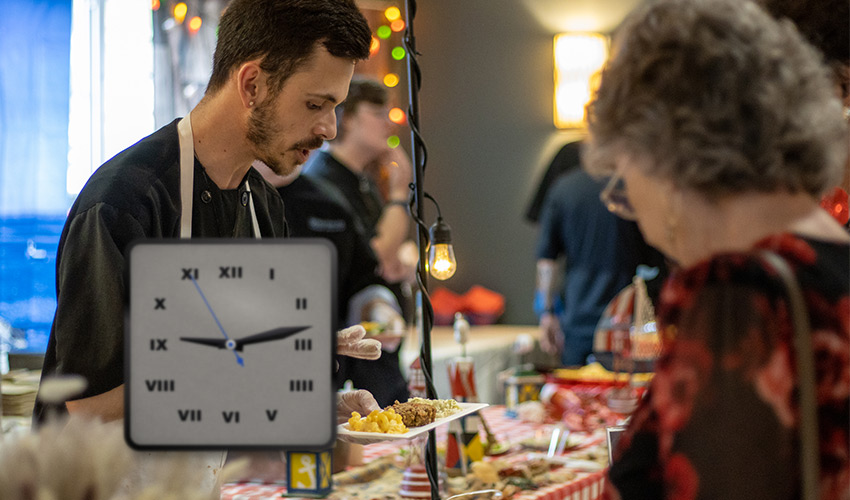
9:12:55
